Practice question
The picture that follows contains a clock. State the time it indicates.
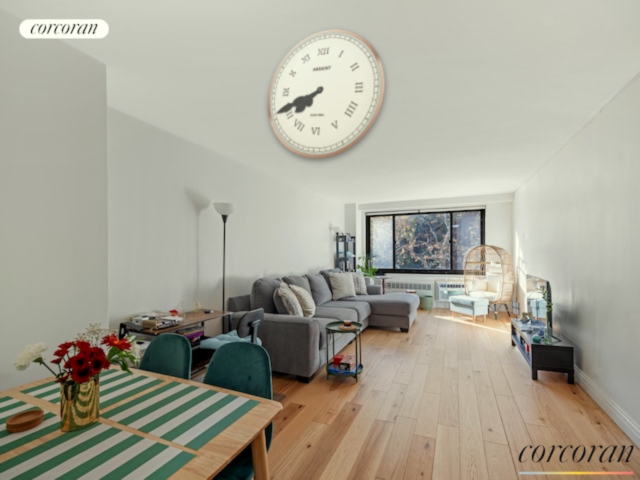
7:41
